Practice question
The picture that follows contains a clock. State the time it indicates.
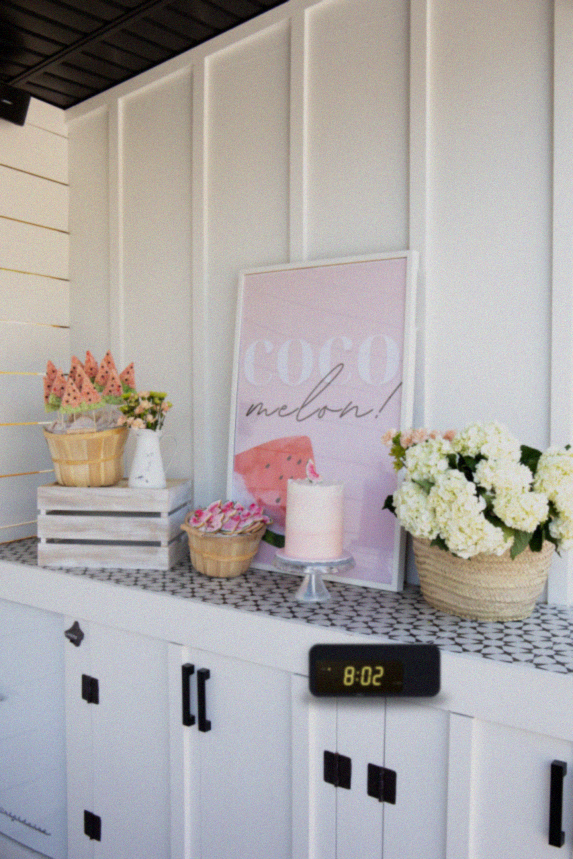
8:02
